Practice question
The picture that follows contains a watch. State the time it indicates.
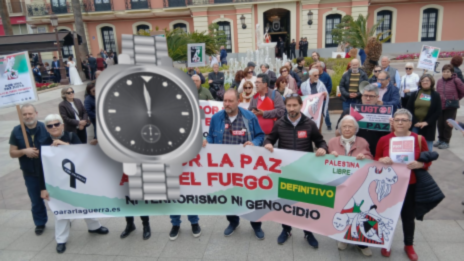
11:59
